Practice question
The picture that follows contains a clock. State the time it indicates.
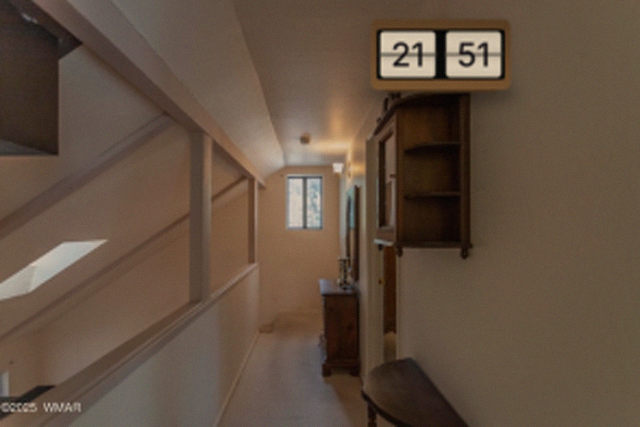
21:51
